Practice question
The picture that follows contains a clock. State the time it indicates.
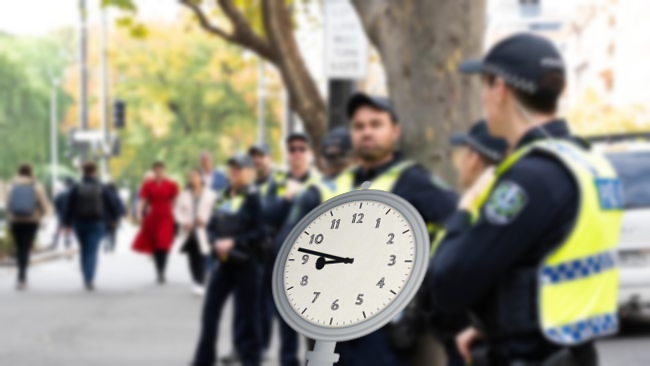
8:47
